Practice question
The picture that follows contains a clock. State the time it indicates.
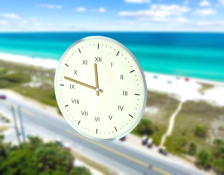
11:47
